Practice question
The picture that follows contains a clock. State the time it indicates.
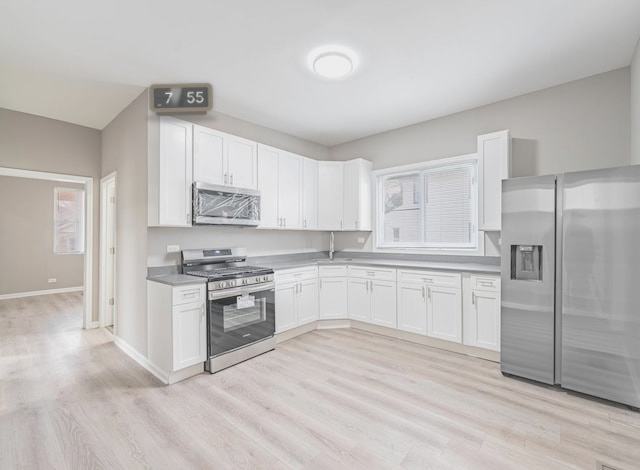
7:55
